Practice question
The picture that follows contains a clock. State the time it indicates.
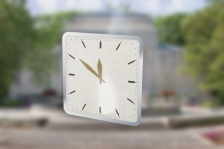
11:51
